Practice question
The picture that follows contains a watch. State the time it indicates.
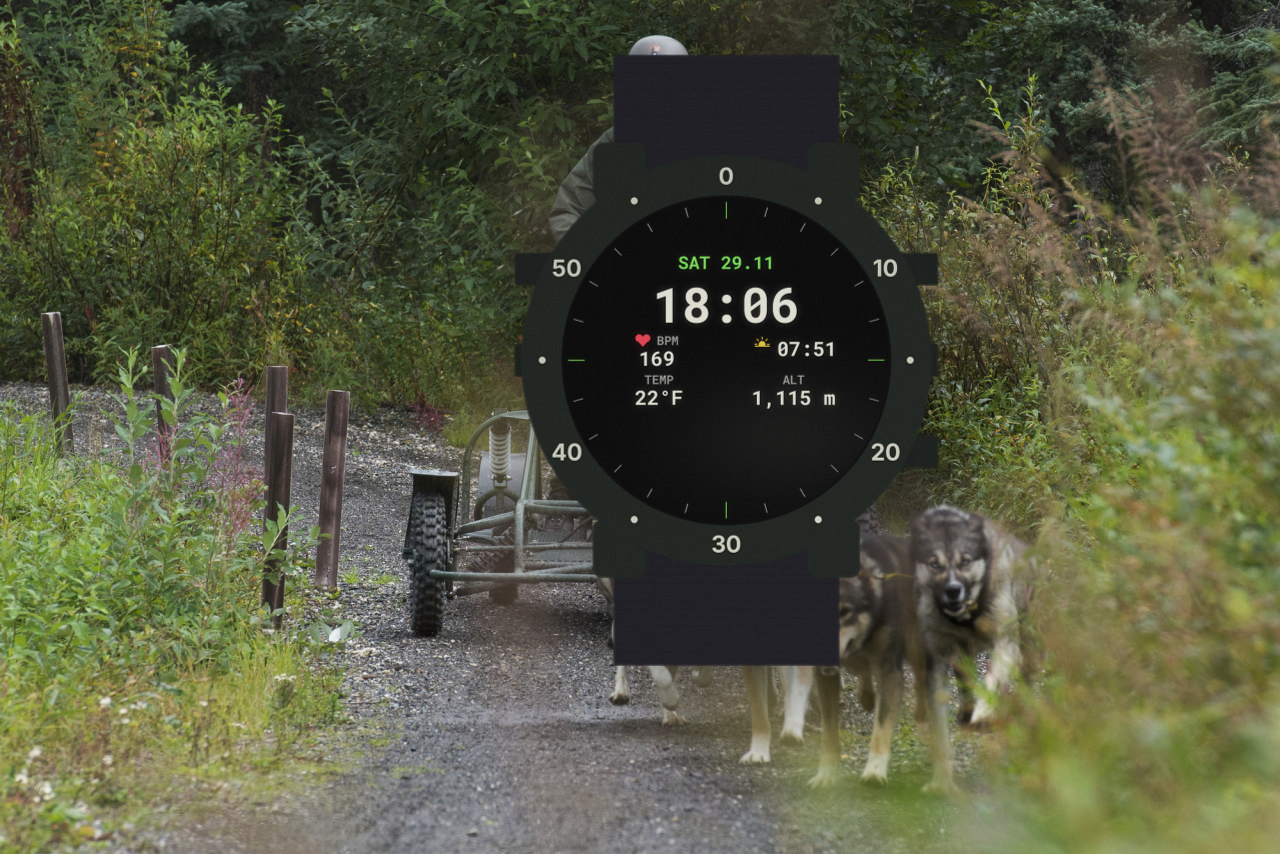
18:06
